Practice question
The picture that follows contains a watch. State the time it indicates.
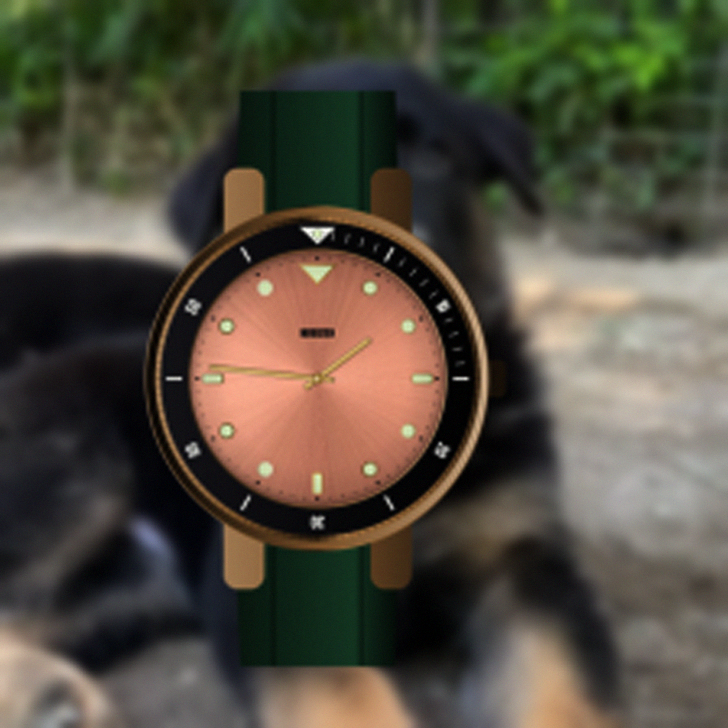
1:46
